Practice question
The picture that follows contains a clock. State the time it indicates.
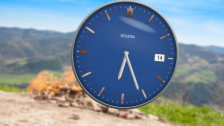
6:26
